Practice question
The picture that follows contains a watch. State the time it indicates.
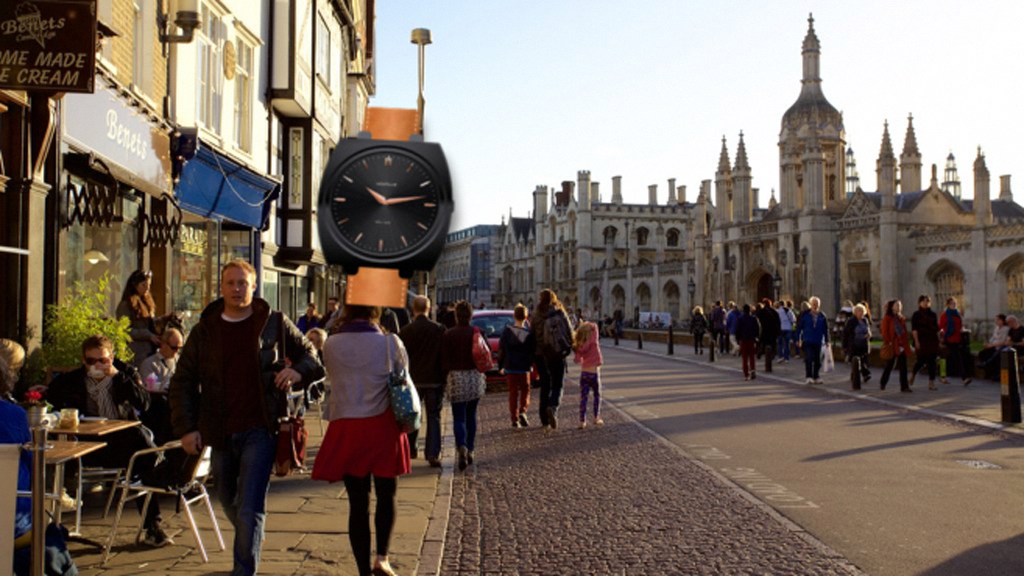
10:13
